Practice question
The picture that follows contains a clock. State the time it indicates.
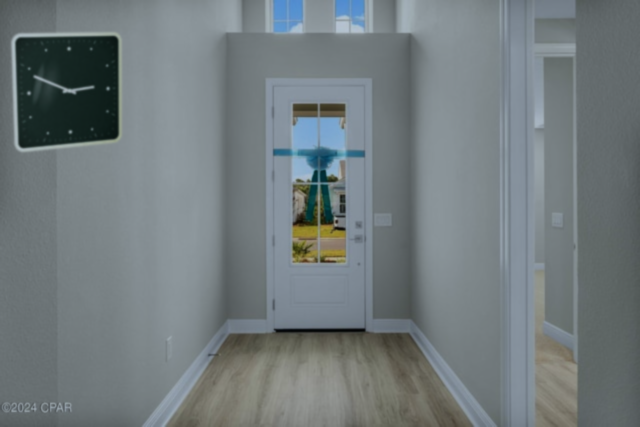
2:49
